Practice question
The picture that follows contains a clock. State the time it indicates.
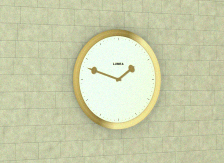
1:48
